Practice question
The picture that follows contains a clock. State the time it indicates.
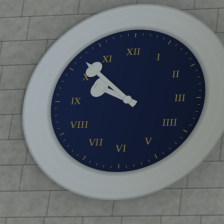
9:52
